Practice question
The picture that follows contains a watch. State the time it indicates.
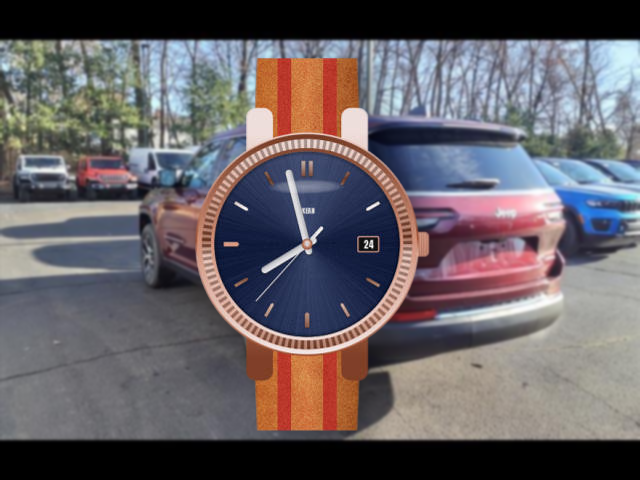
7:57:37
